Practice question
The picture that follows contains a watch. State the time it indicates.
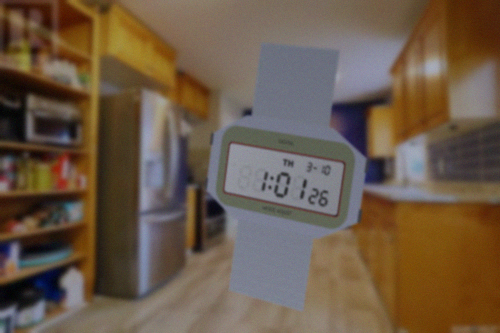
1:01:26
